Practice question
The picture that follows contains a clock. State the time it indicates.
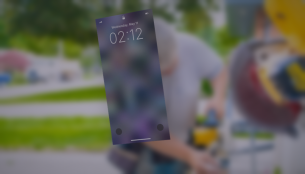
2:12
